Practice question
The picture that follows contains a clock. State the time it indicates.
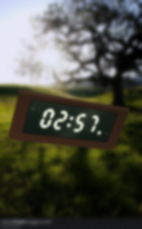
2:57
